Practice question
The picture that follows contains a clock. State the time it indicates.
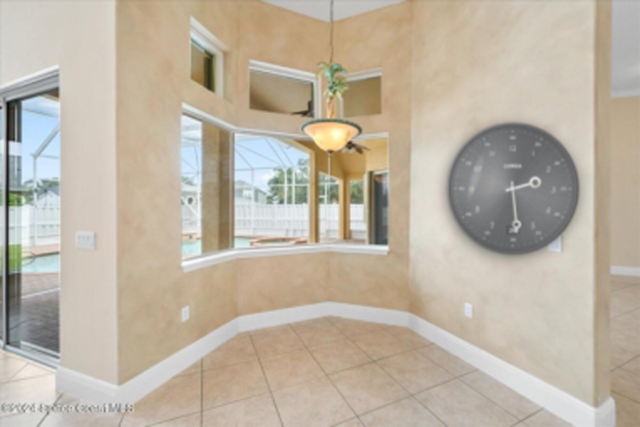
2:29
